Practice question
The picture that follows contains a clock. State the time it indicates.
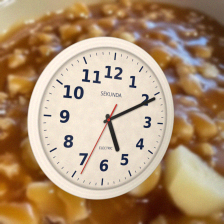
5:10:34
